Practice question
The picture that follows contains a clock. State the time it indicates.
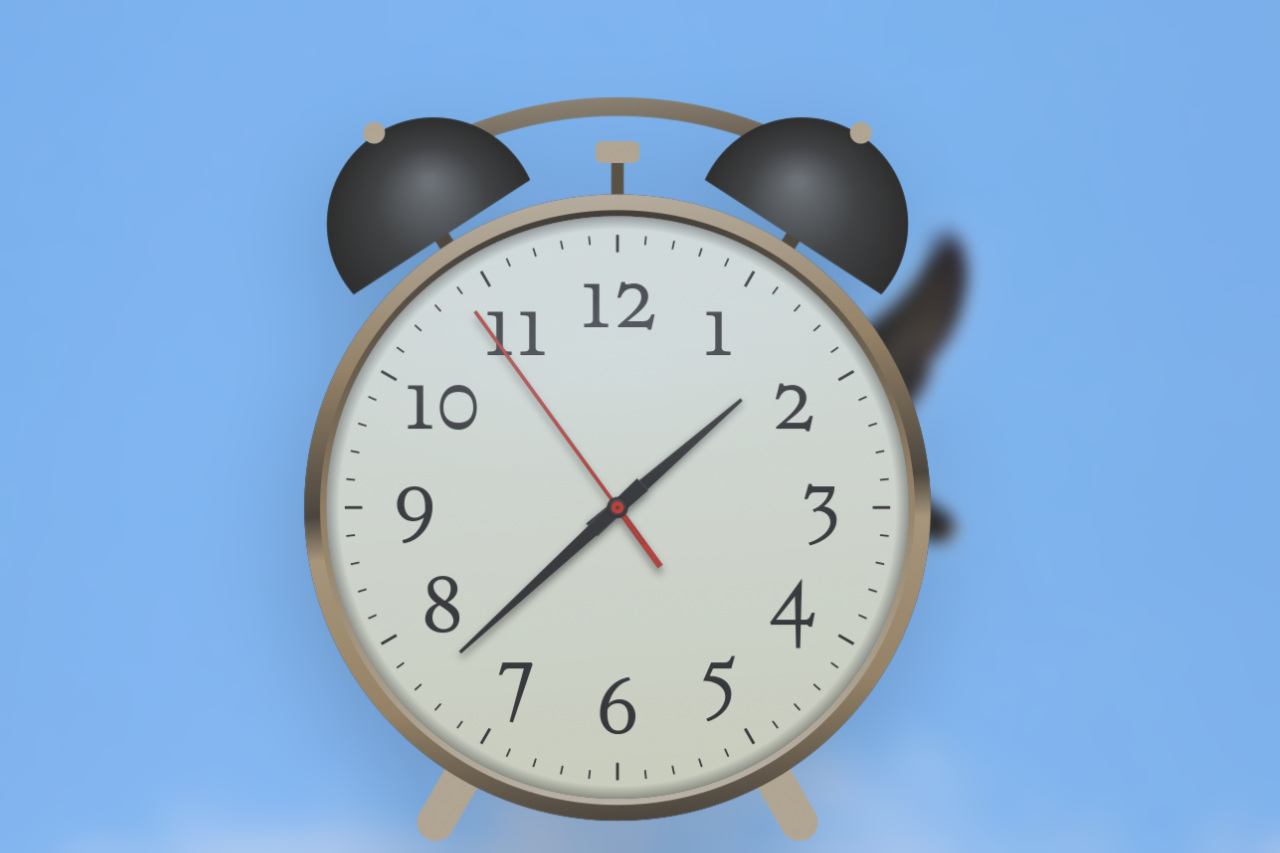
1:37:54
